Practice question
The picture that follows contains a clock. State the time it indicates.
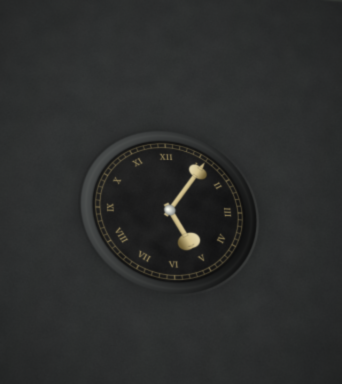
5:06
